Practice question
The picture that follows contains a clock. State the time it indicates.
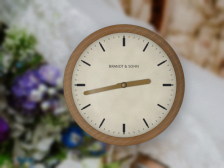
2:43
